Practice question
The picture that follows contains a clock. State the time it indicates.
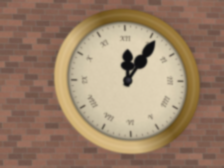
12:06
